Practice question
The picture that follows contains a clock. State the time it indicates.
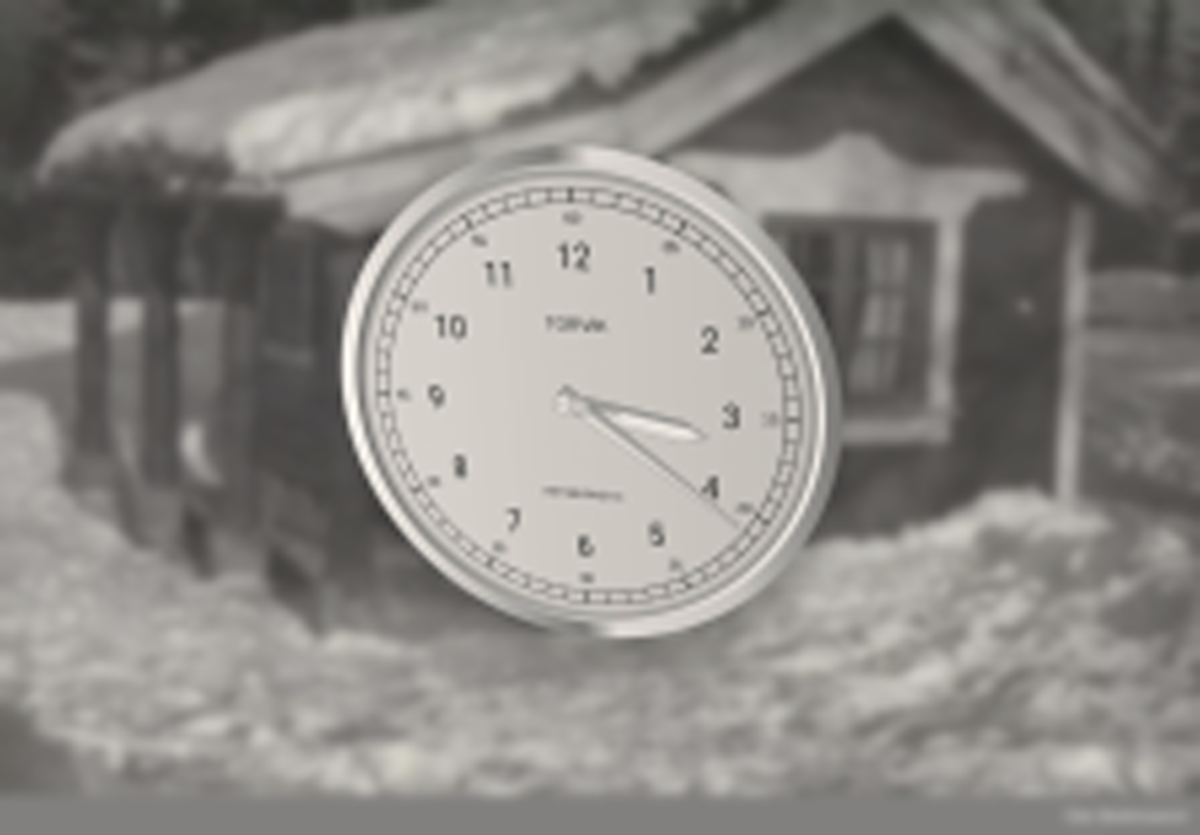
3:21
